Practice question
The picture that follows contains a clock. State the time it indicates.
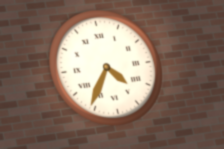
4:36
